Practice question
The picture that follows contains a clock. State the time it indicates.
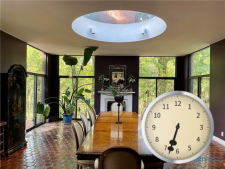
6:33
